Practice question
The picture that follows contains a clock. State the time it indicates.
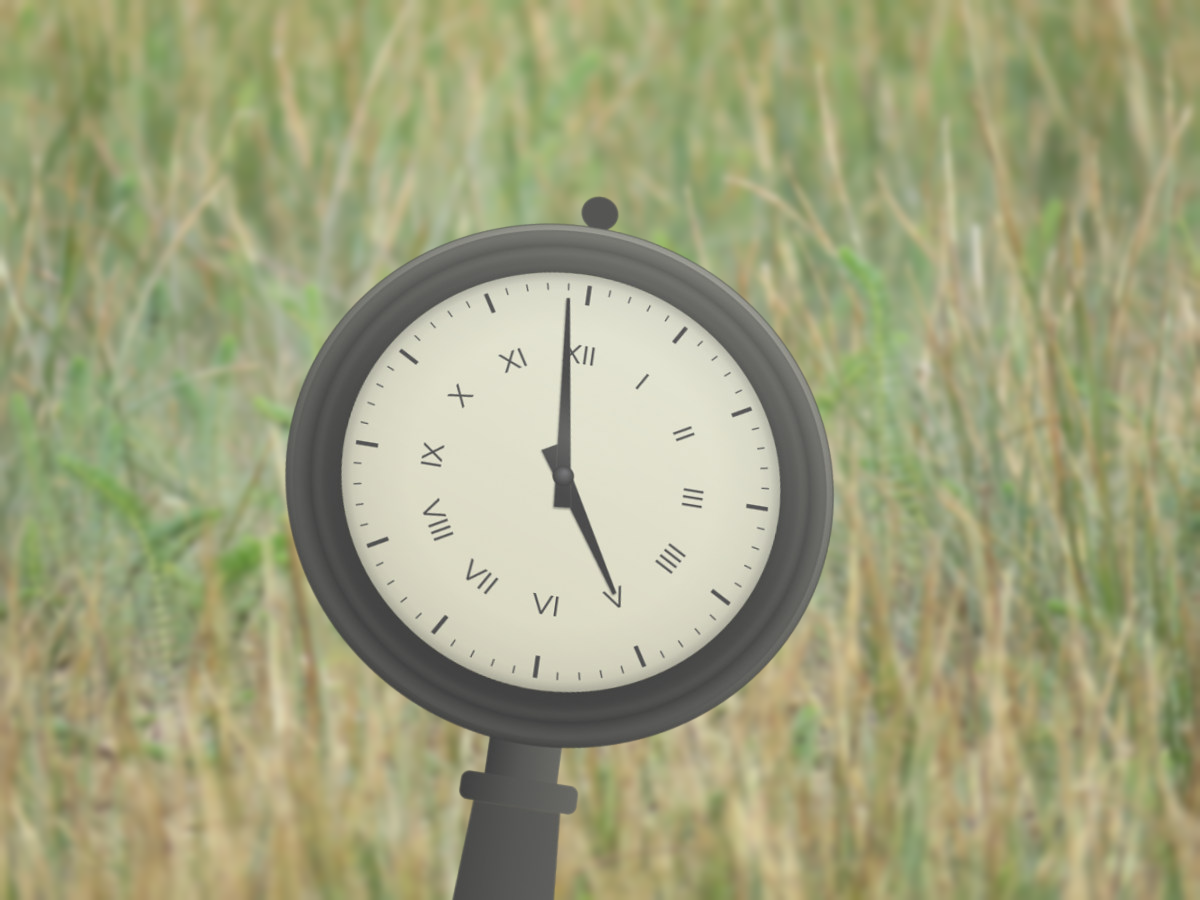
4:59
